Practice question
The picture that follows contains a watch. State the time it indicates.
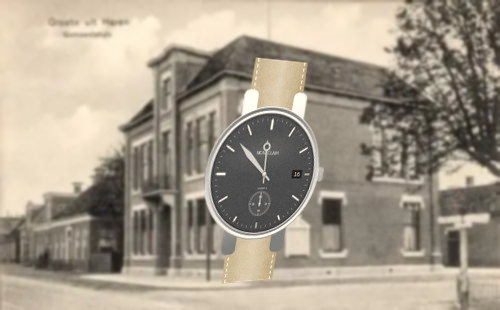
11:52
